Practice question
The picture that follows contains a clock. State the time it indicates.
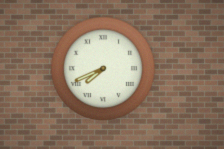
7:41
